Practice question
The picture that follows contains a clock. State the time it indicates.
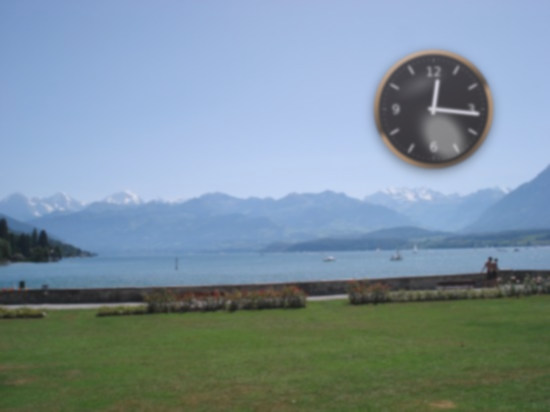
12:16
